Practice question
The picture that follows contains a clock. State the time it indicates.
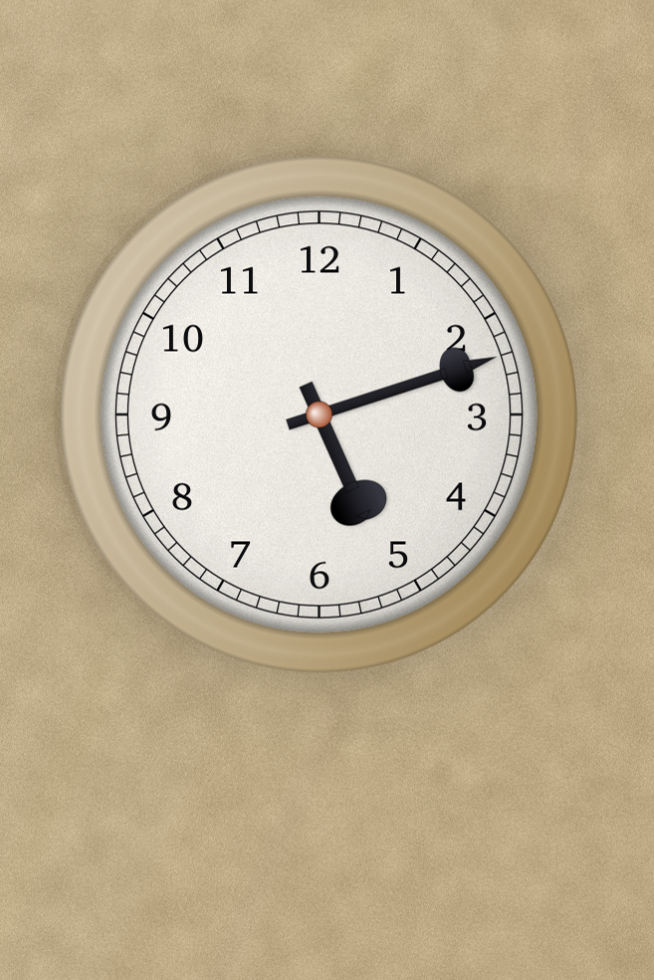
5:12
